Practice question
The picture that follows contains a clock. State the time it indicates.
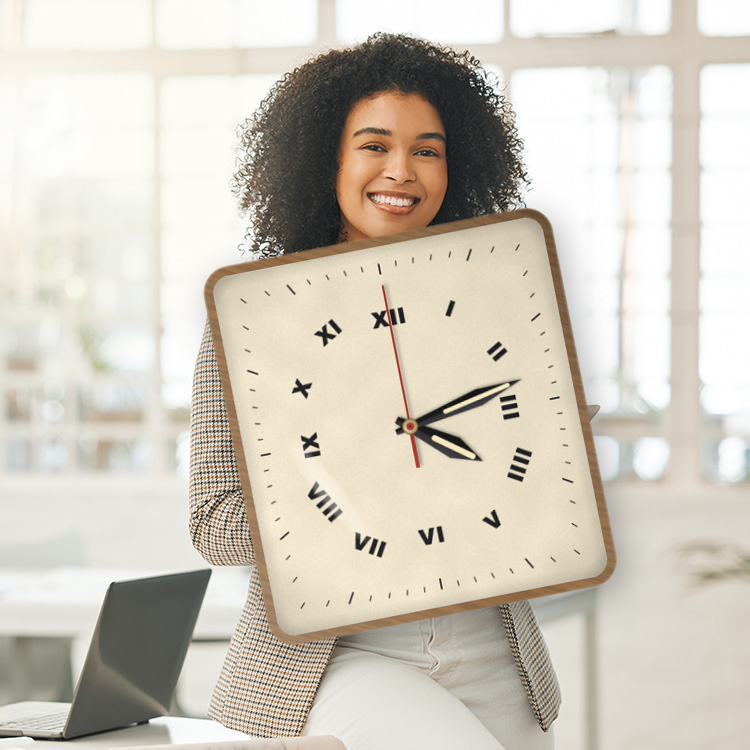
4:13:00
